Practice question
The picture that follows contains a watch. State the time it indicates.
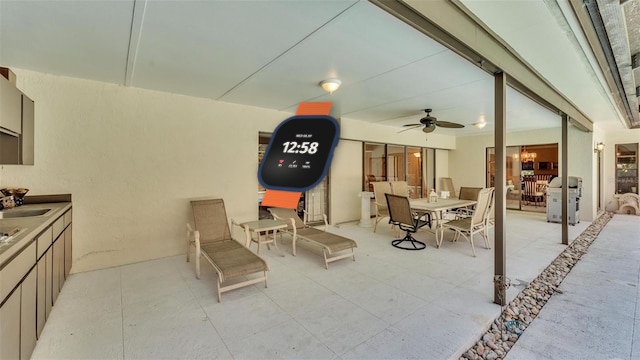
12:58
